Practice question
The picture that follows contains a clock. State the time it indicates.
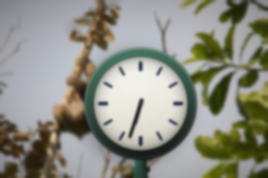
6:33
